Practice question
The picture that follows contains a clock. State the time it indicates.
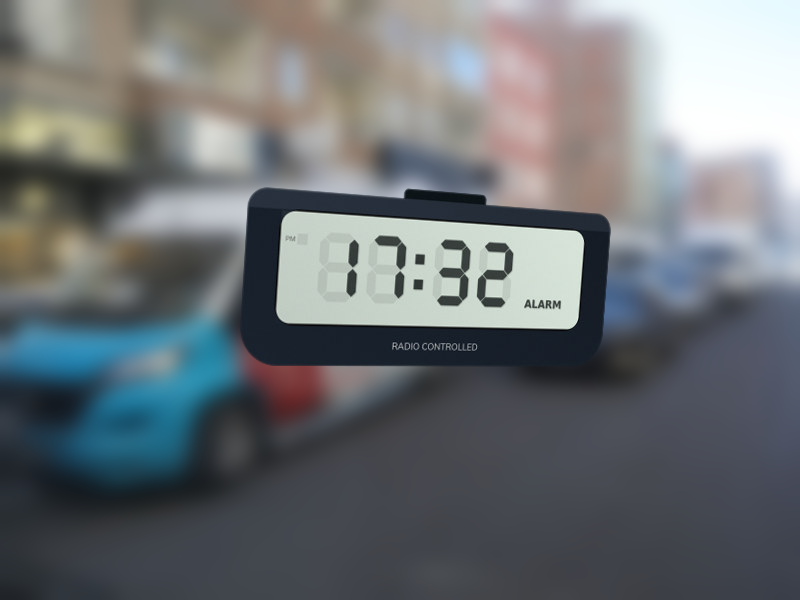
17:32
